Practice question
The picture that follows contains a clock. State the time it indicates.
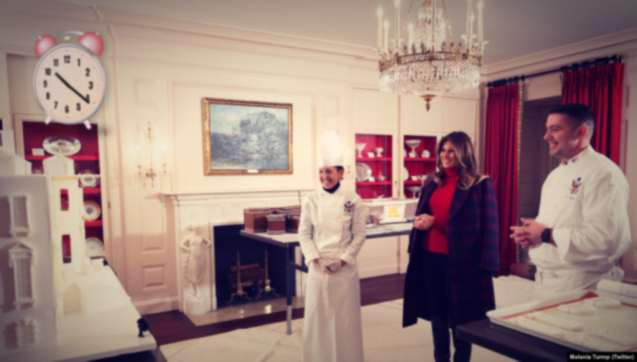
10:21
